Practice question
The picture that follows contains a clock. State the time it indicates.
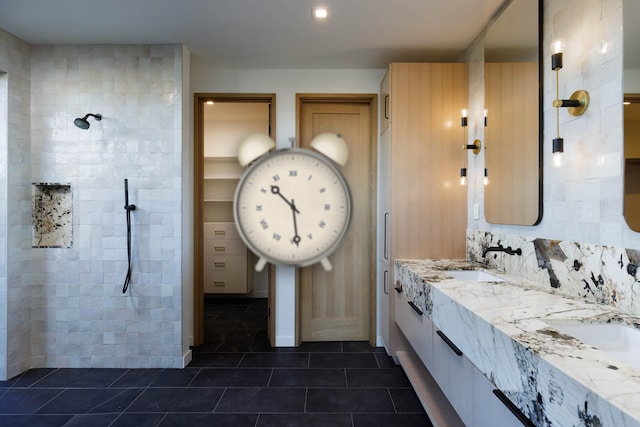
10:29
